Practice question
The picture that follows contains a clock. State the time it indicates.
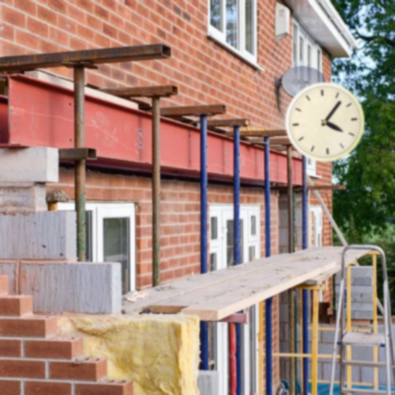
4:07
